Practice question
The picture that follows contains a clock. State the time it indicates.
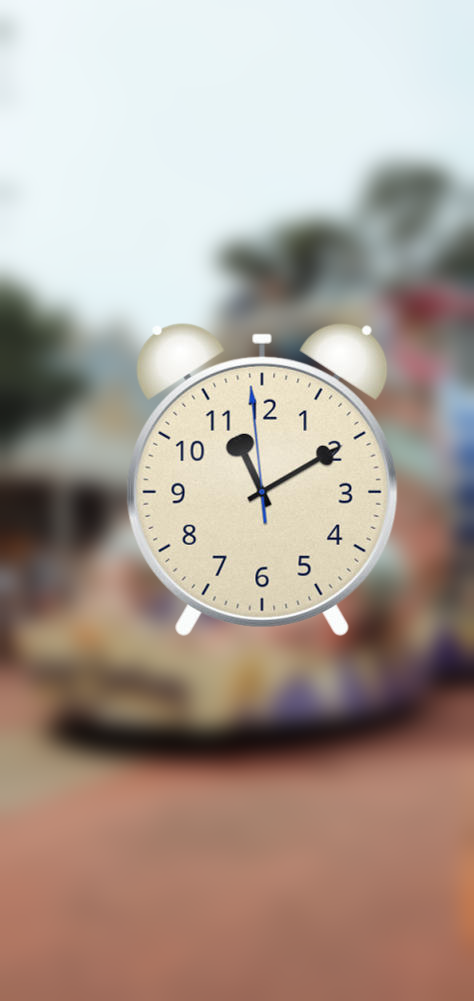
11:09:59
